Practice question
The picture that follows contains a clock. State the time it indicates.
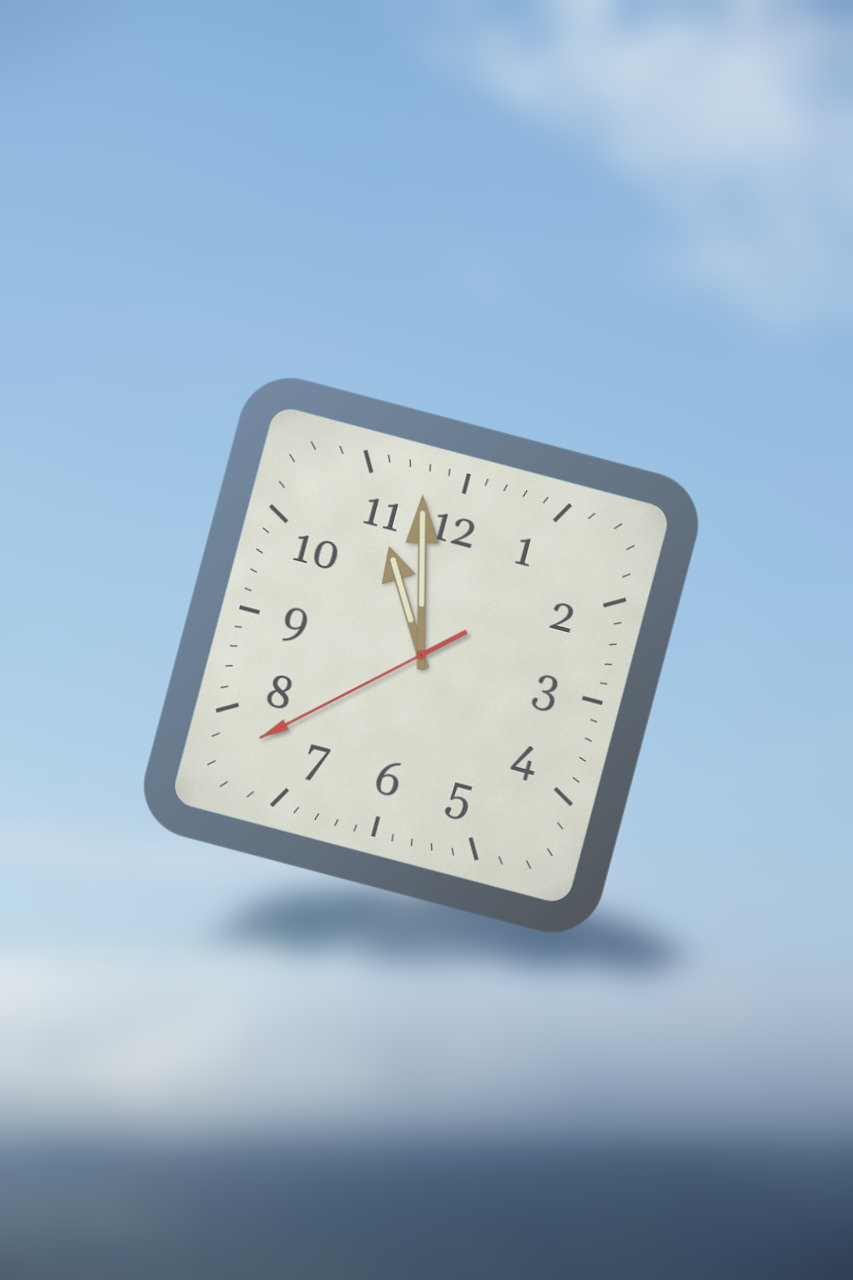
10:57:38
